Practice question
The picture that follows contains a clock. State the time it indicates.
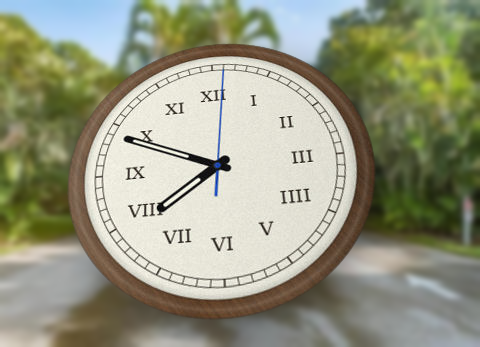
7:49:01
